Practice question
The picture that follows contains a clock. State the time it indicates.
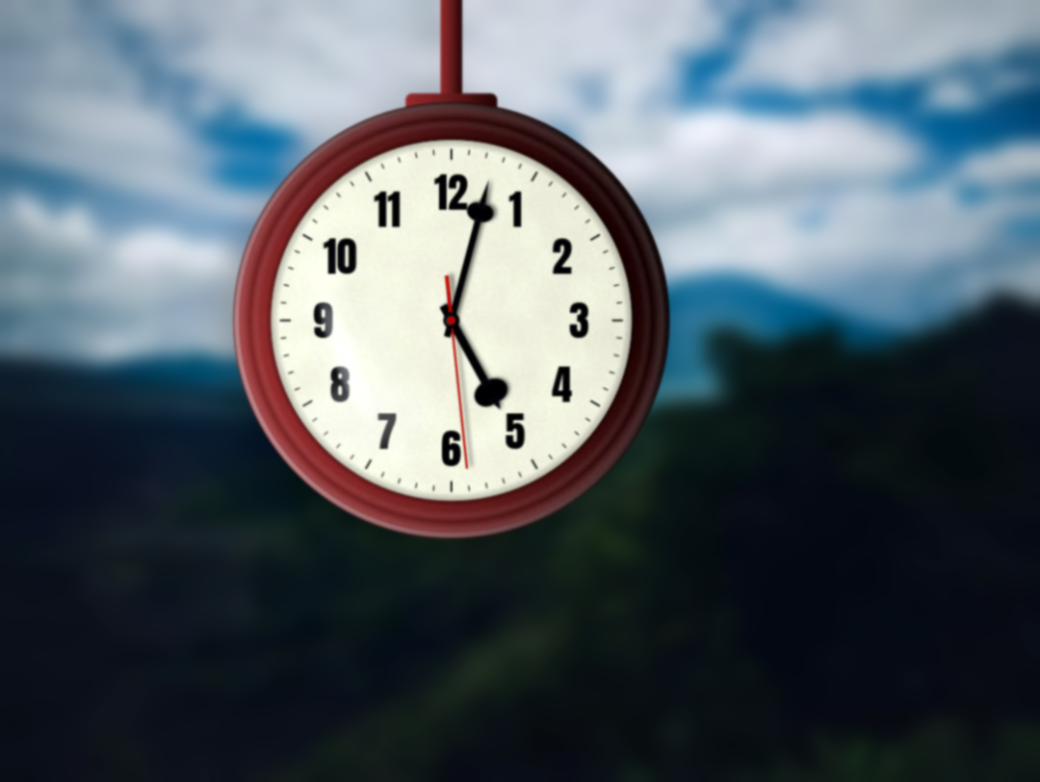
5:02:29
